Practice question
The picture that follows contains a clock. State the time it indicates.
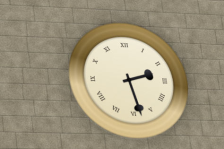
2:28
